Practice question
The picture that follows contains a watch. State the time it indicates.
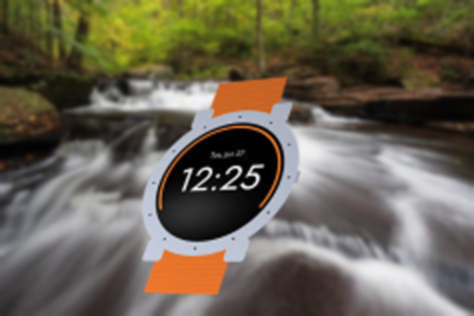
12:25
